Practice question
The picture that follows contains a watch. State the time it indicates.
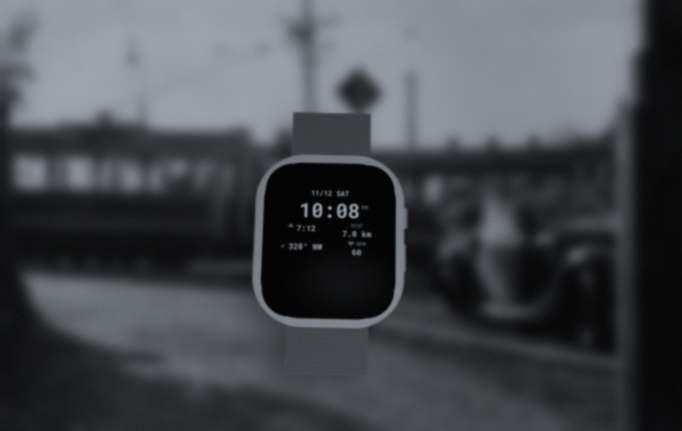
10:08
